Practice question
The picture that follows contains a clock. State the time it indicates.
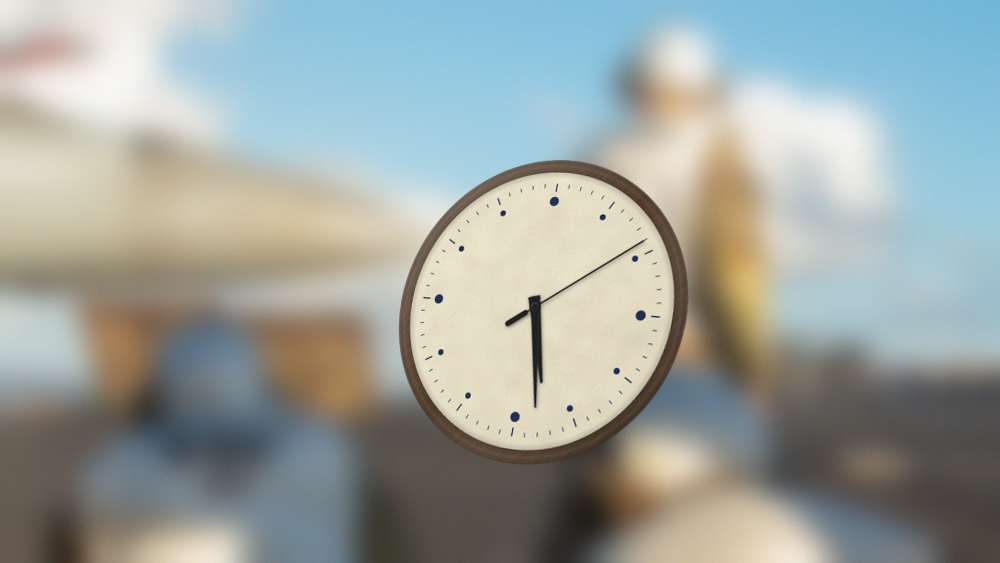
5:28:09
